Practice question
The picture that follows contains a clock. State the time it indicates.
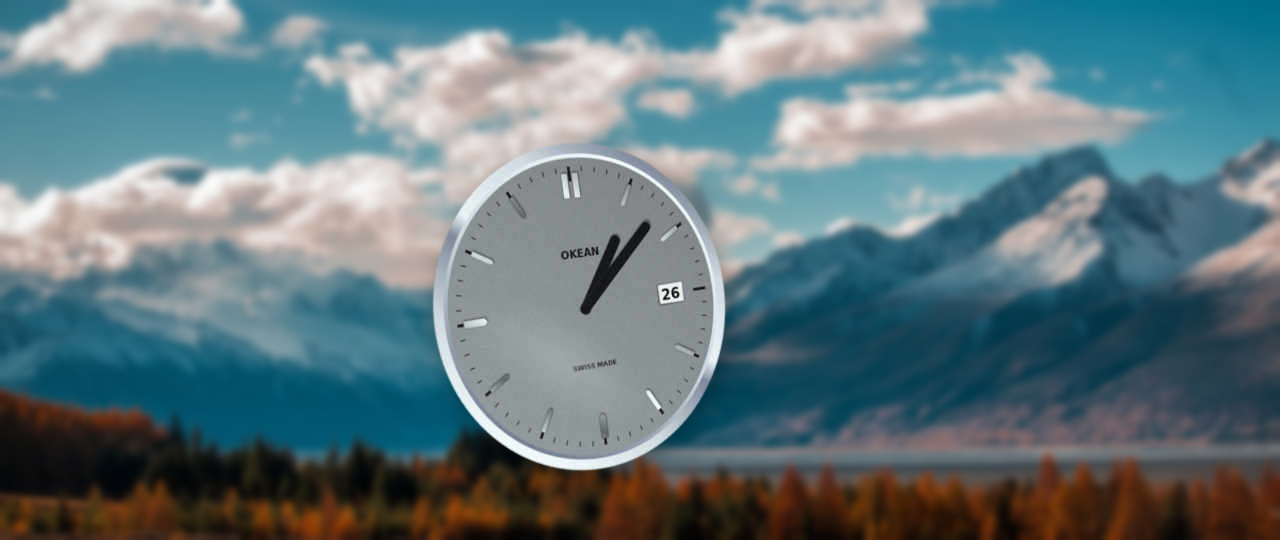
1:08
